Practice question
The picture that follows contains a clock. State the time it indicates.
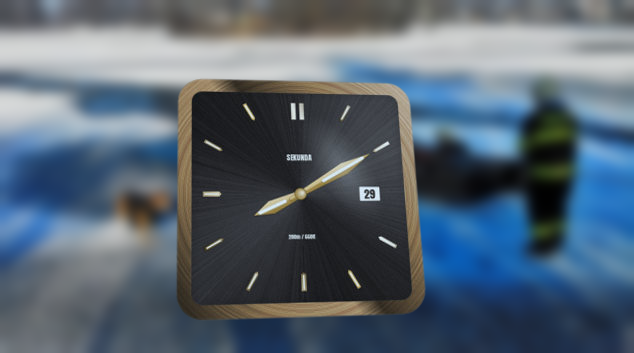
8:10
